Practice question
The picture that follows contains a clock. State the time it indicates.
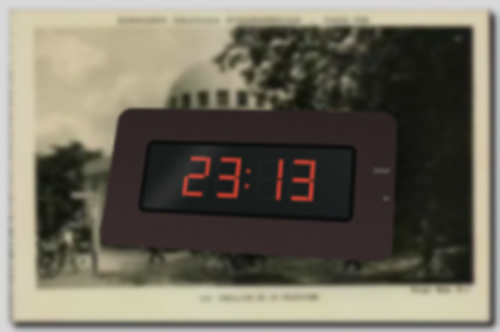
23:13
